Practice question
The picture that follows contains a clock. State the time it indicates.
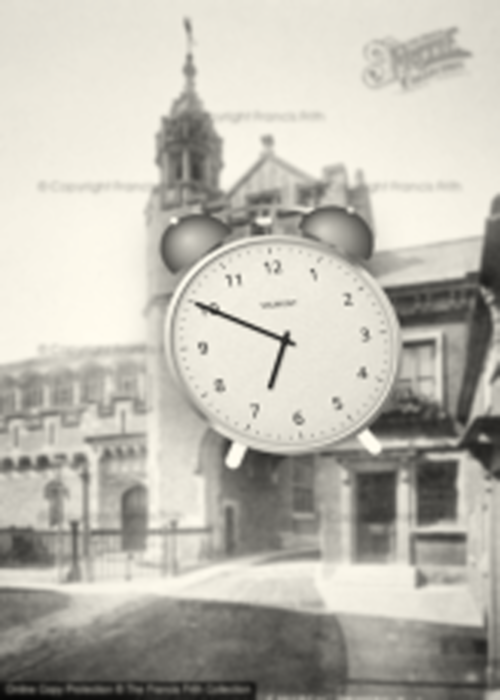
6:50
